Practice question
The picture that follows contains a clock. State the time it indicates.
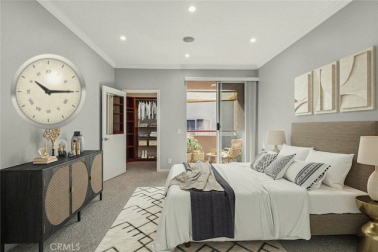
10:15
